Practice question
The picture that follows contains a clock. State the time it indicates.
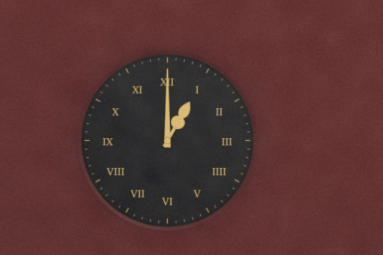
1:00
